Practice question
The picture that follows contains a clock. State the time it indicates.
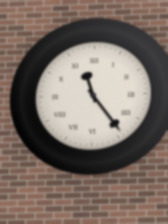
11:24
